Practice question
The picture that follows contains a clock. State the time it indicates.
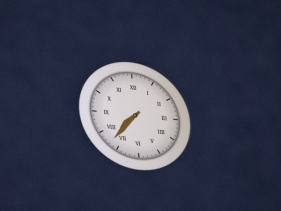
7:37
